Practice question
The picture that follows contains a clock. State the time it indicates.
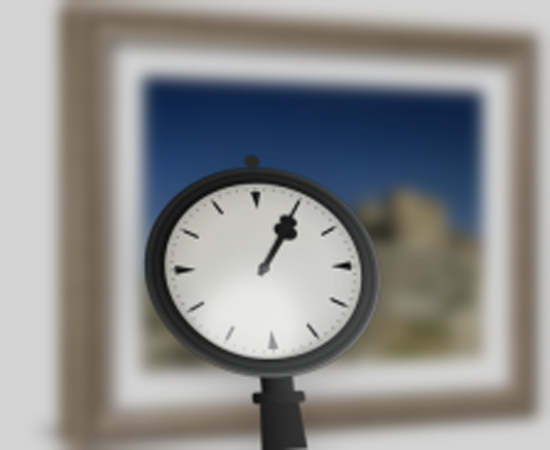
1:05
